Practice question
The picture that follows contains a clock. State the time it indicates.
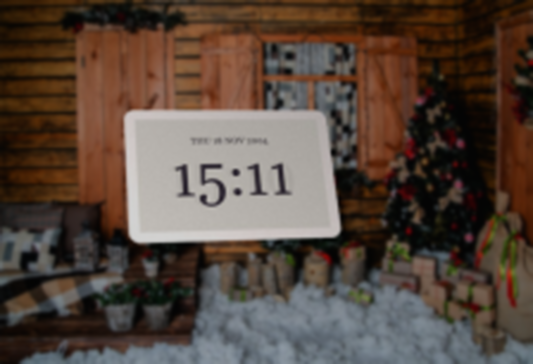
15:11
